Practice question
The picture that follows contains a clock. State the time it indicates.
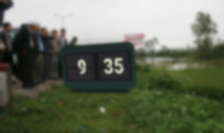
9:35
